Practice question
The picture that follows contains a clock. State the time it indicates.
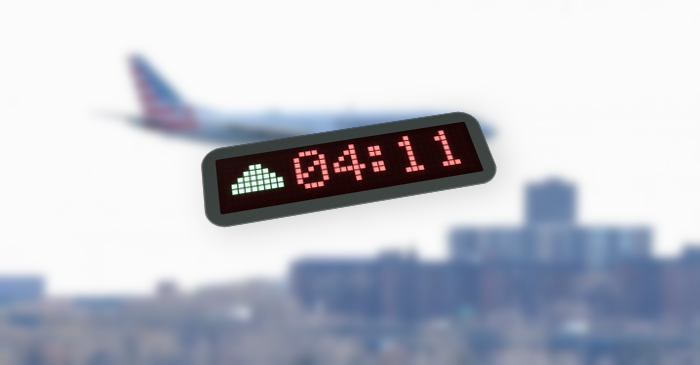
4:11
